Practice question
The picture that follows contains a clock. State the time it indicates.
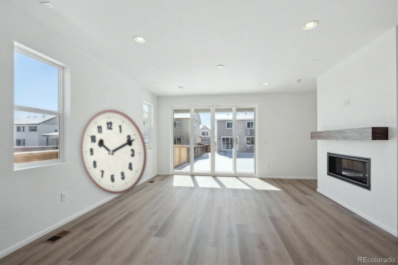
10:11
